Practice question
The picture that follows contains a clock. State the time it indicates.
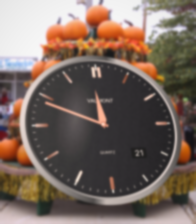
11:49
